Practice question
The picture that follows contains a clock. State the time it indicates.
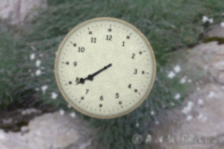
7:39
